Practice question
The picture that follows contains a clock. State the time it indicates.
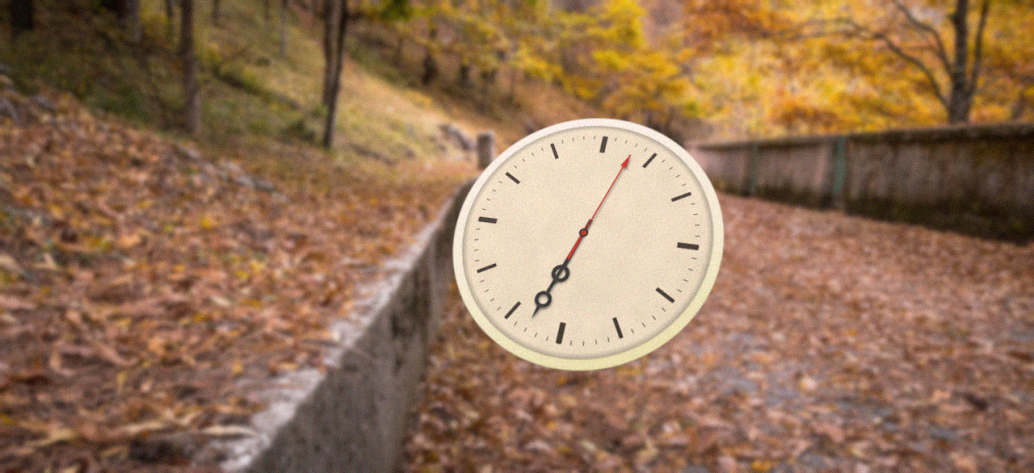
6:33:03
